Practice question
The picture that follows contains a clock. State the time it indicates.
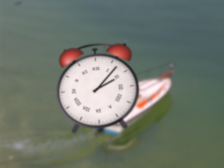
2:07
